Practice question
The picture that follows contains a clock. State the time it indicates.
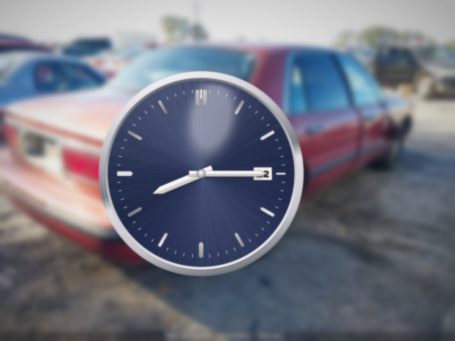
8:15
